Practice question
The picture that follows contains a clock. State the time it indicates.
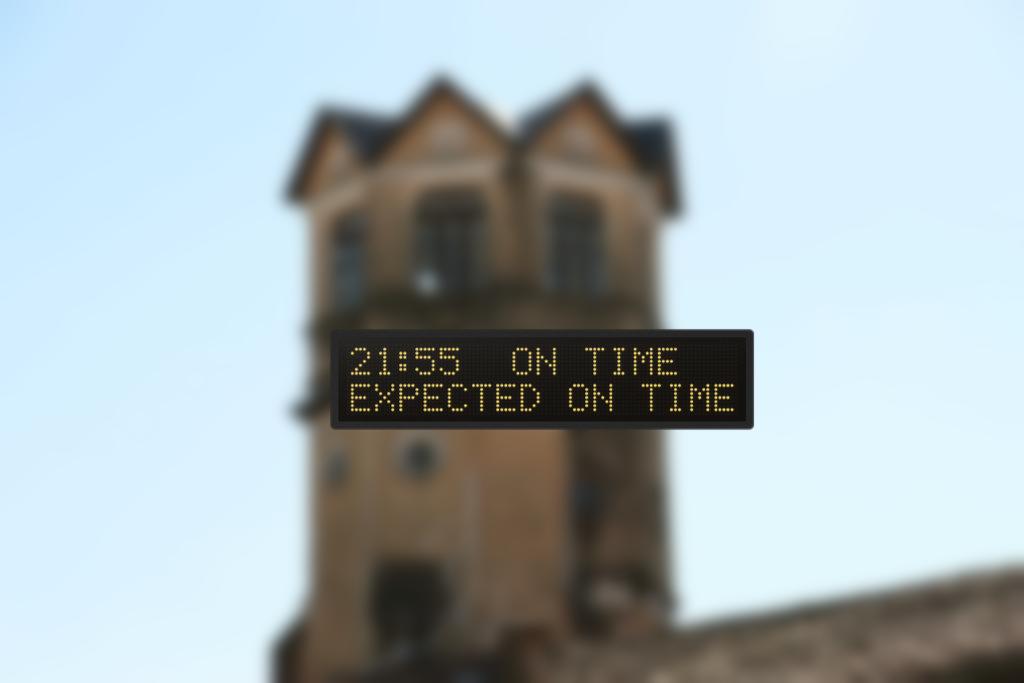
21:55
